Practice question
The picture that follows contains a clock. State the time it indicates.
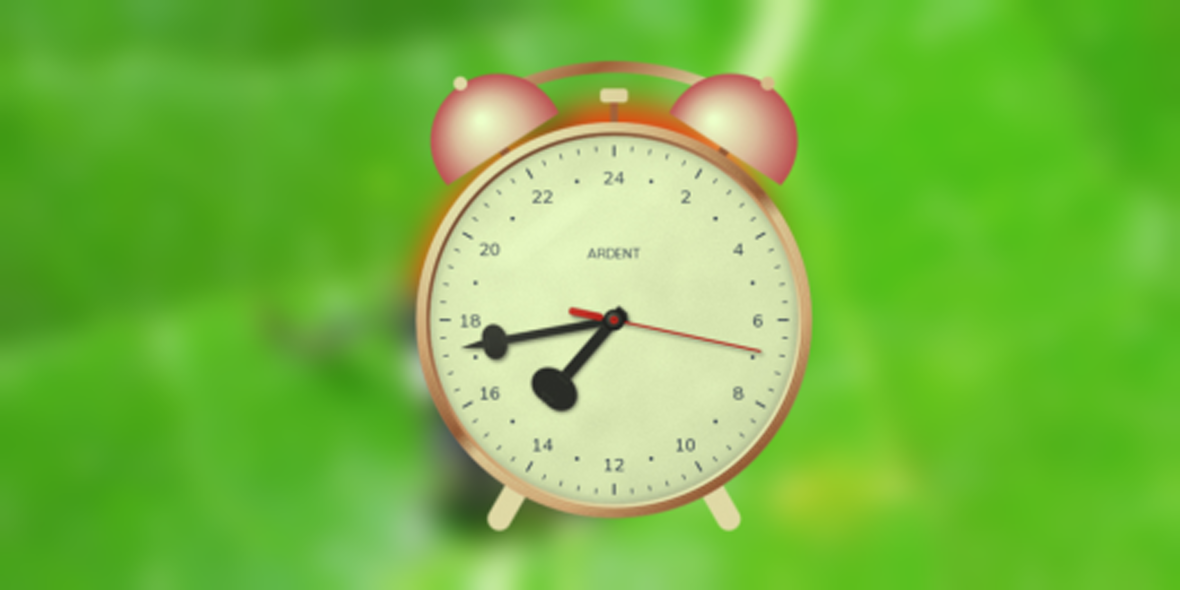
14:43:17
